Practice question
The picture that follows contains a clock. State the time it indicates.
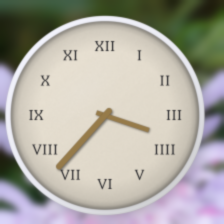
3:37
